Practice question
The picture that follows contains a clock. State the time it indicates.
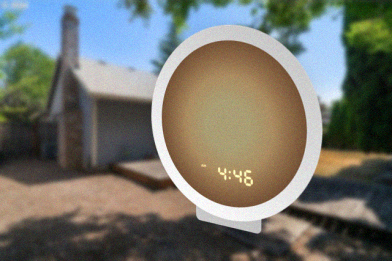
4:46
